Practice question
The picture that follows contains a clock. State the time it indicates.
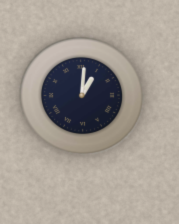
1:01
